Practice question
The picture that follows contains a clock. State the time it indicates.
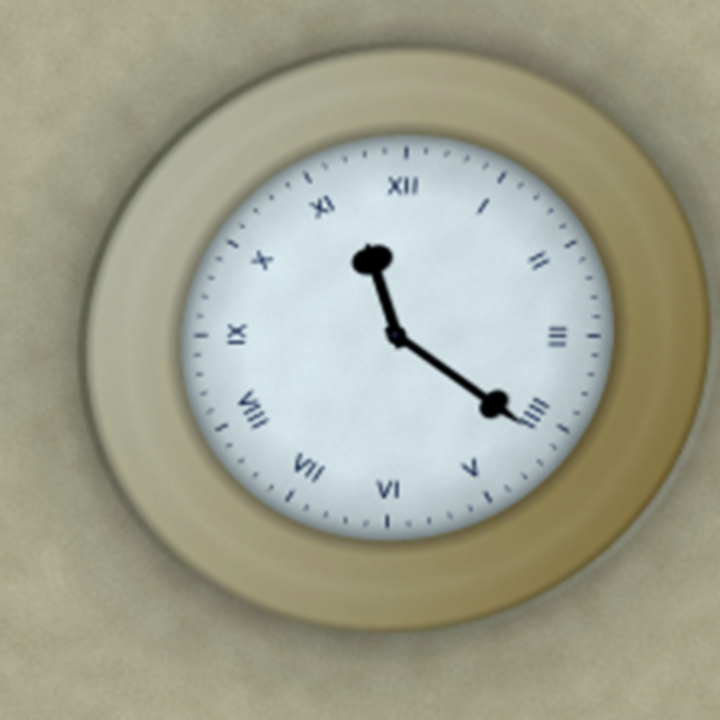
11:21
